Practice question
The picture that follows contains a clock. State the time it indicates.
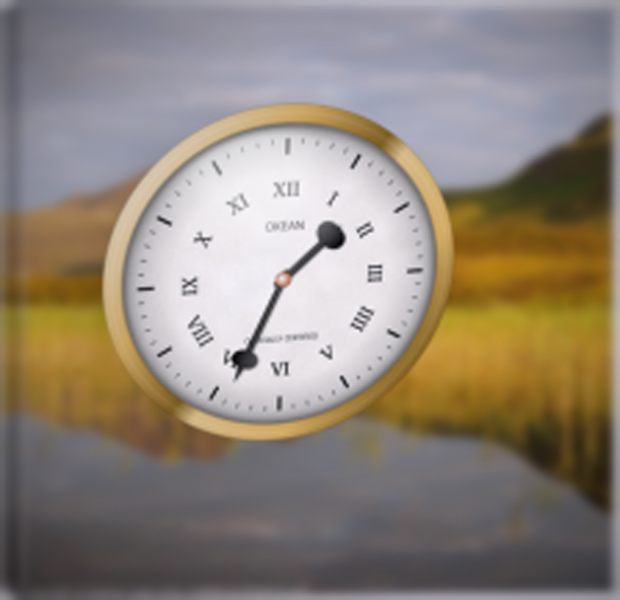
1:34
